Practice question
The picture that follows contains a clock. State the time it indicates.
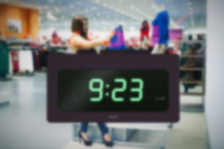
9:23
